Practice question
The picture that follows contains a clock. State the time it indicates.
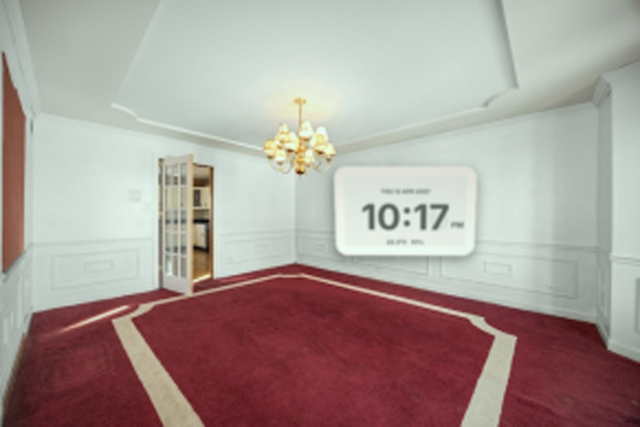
10:17
